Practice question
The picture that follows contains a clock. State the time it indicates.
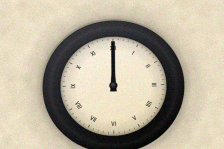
12:00
